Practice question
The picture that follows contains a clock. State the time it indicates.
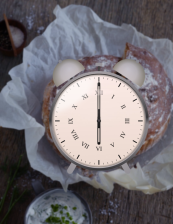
6:00
